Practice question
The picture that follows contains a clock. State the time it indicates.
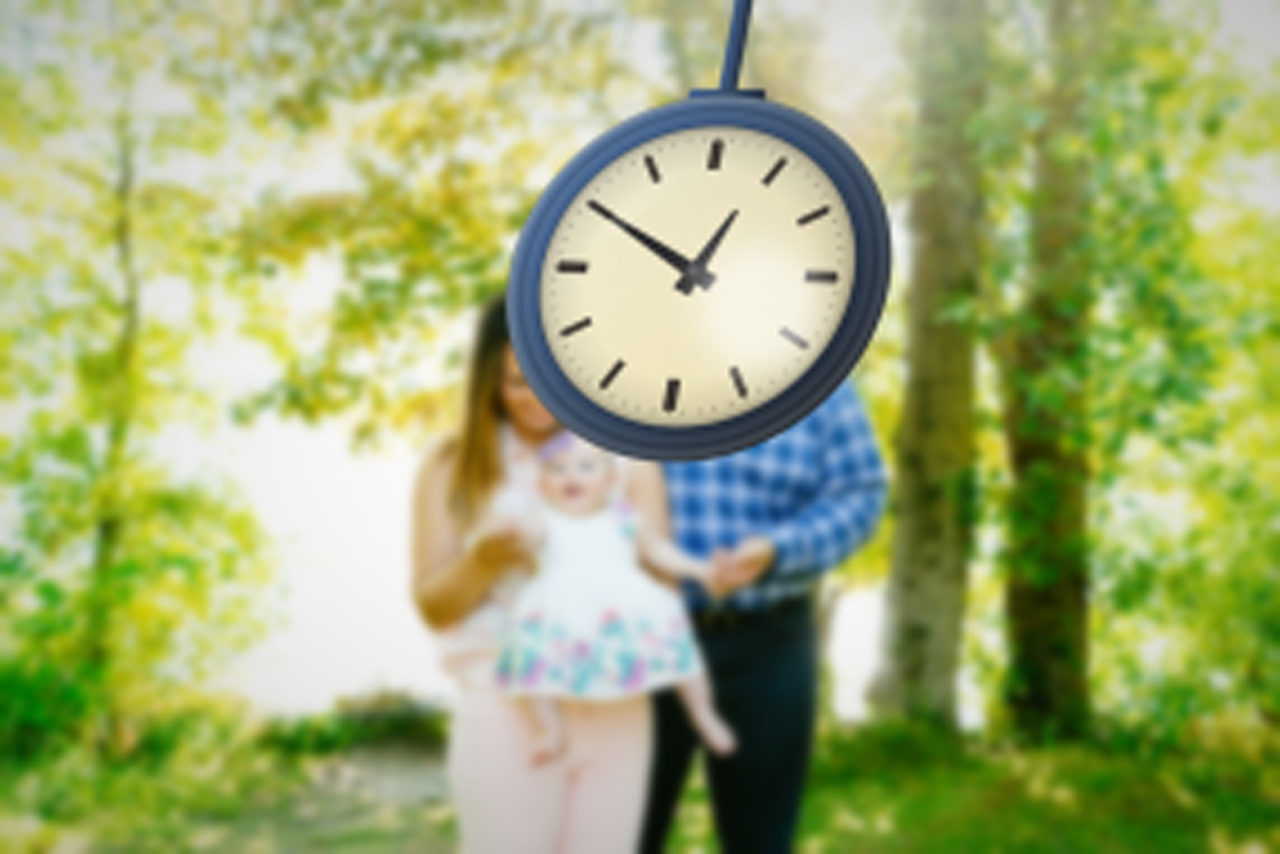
12:50
